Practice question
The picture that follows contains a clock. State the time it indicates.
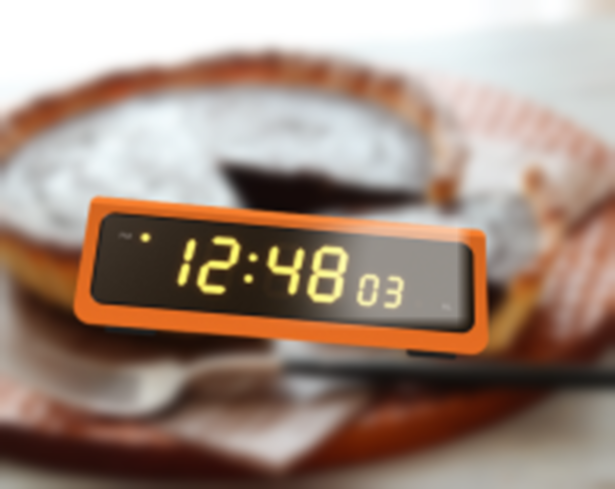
12:48:03
